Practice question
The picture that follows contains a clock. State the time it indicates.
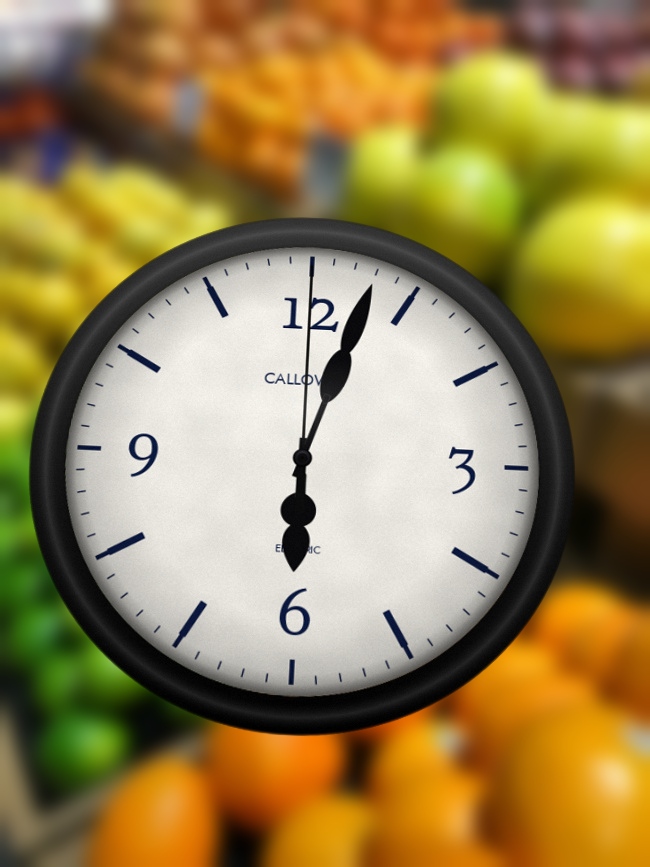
6:03:00
